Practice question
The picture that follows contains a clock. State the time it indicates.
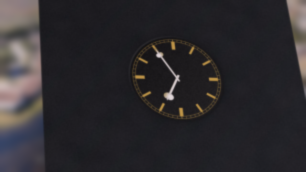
6:55
